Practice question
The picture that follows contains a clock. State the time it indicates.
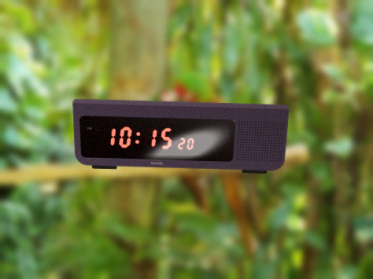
10:15:20
